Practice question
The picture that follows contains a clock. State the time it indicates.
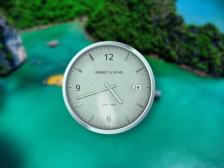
4:42
